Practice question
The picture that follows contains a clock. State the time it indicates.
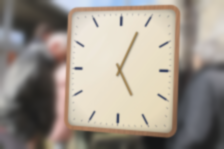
5:04
